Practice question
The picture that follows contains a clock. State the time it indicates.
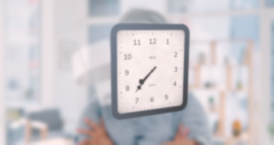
7:37
